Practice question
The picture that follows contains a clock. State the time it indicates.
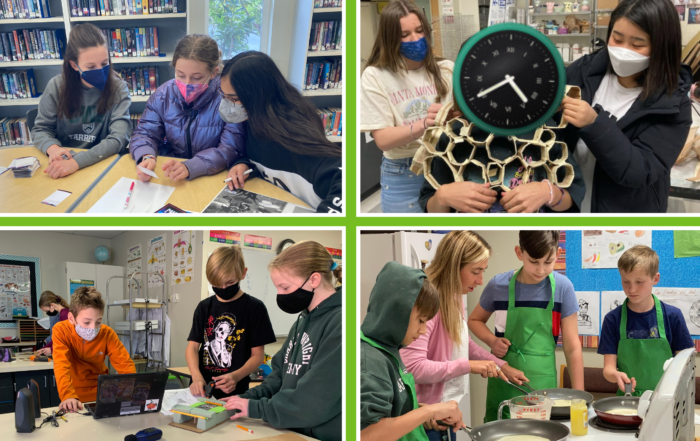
4:40
